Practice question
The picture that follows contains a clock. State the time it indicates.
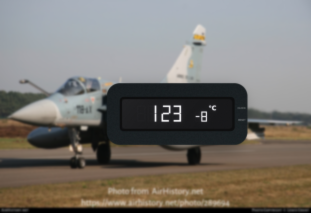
1:23
